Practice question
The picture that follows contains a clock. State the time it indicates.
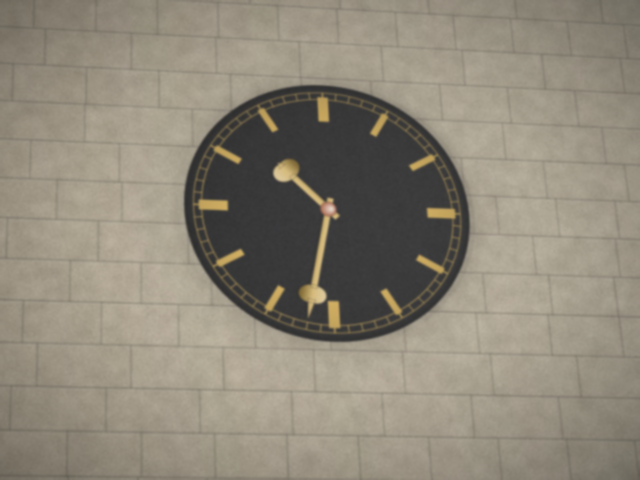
10:32
